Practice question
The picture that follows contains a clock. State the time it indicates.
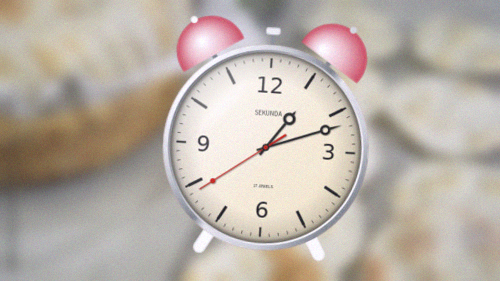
1:11:39
